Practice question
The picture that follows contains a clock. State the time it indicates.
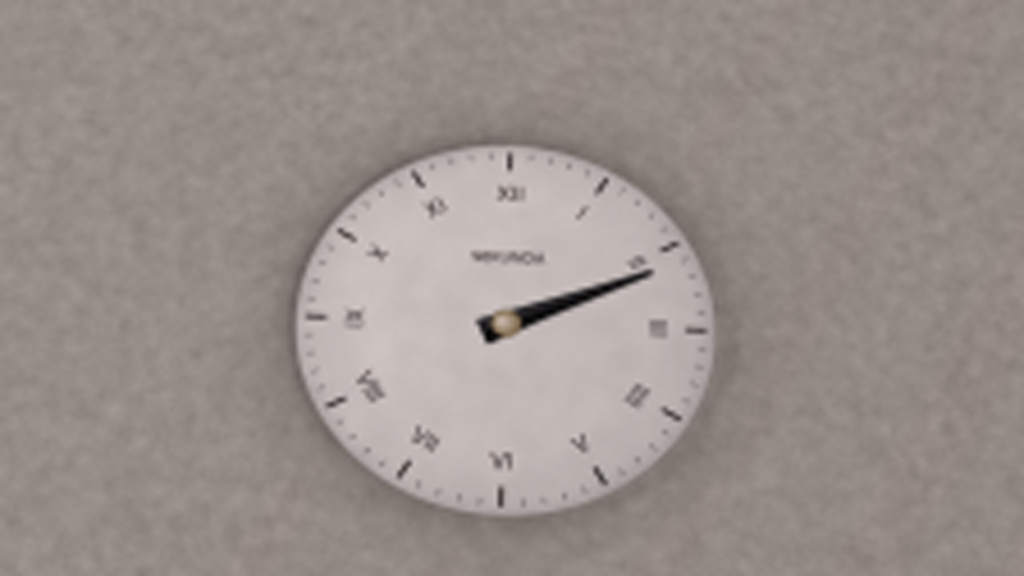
2:11
